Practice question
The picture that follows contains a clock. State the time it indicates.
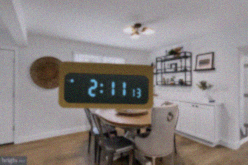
2:11
